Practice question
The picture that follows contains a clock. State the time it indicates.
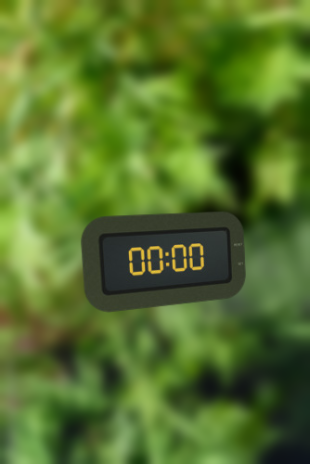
0:00
